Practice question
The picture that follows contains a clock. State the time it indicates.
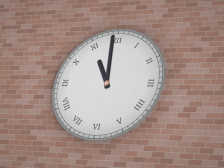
10:59
